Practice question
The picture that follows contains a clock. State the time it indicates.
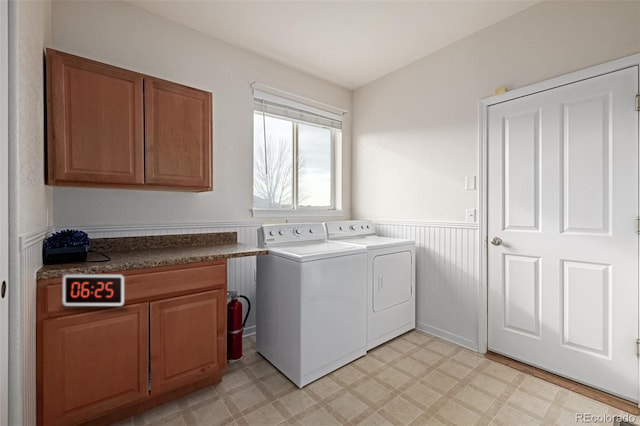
6:25
